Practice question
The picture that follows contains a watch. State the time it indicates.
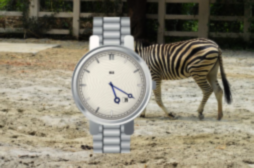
5:20
